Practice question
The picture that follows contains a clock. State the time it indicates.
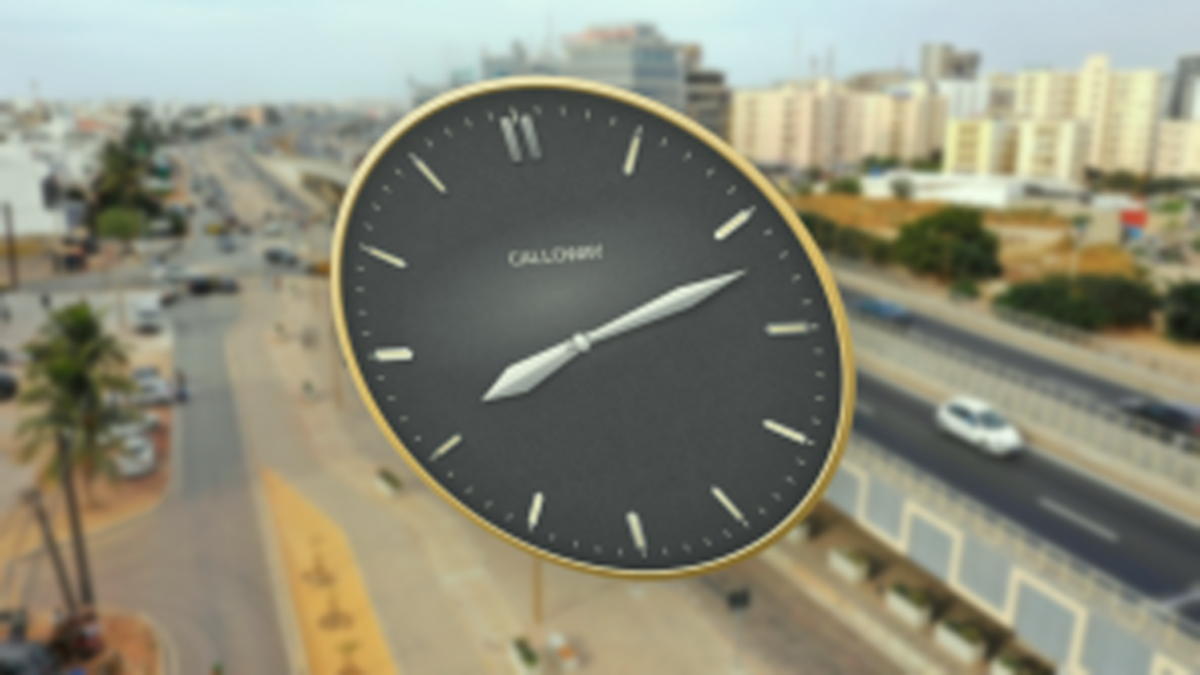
8:12
